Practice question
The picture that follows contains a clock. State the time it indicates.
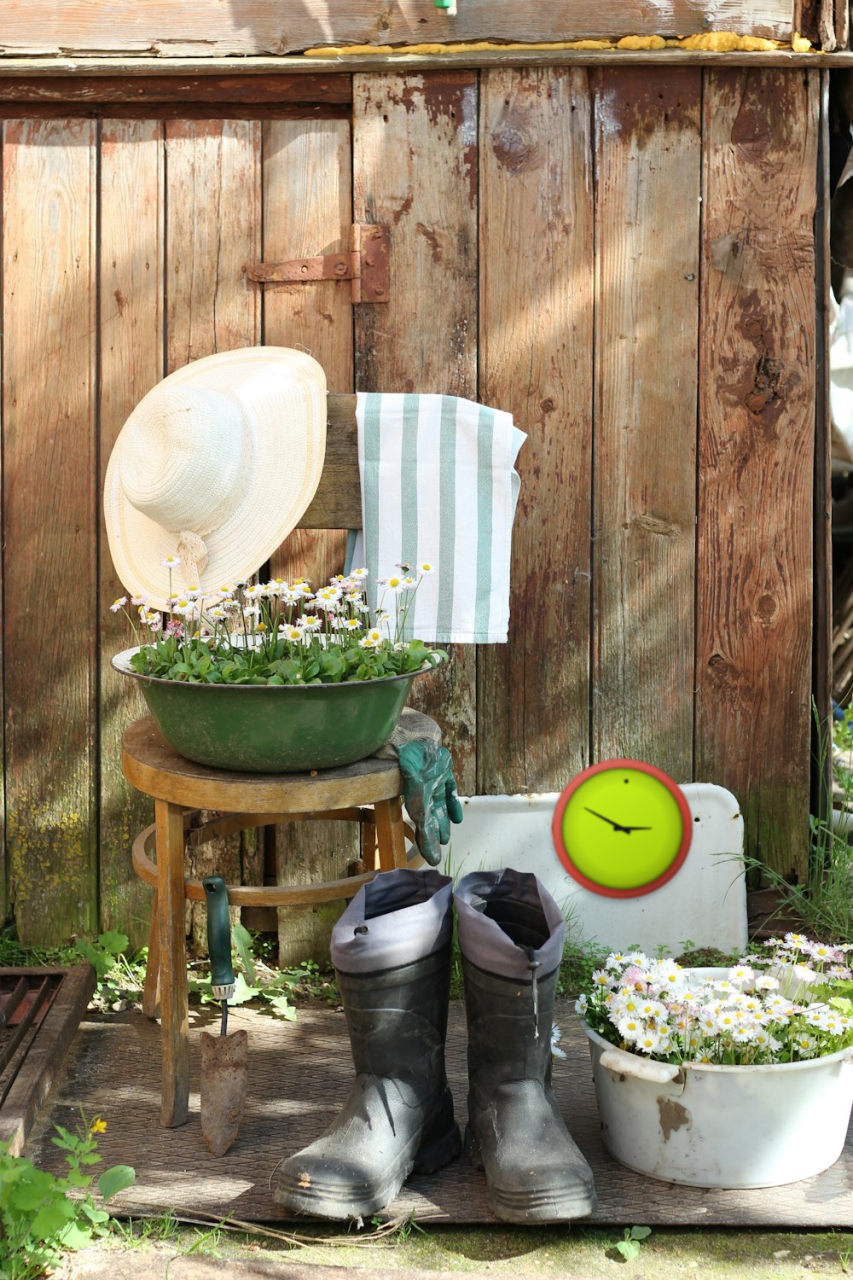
2:49
